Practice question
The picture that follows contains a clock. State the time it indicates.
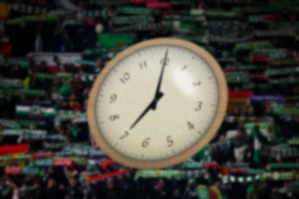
7:00
